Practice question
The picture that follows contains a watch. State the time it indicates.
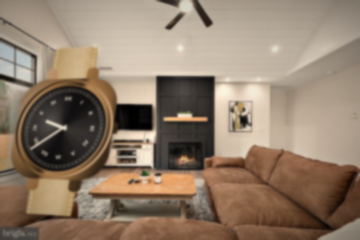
9:39
